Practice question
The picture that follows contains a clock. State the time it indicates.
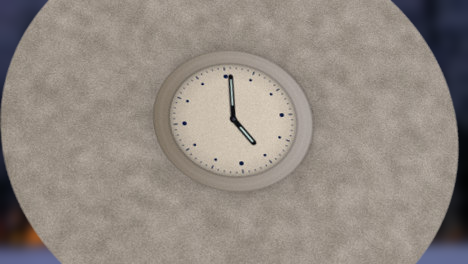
5:01
